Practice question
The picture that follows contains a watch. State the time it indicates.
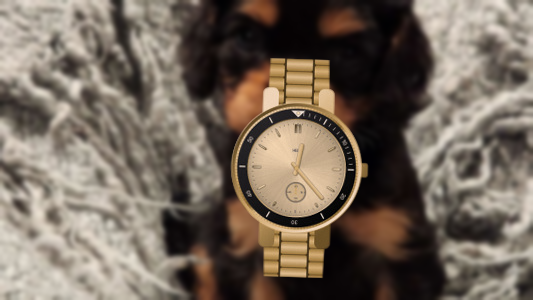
12:23
